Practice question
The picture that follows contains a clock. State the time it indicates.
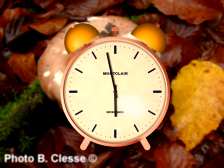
5:58
